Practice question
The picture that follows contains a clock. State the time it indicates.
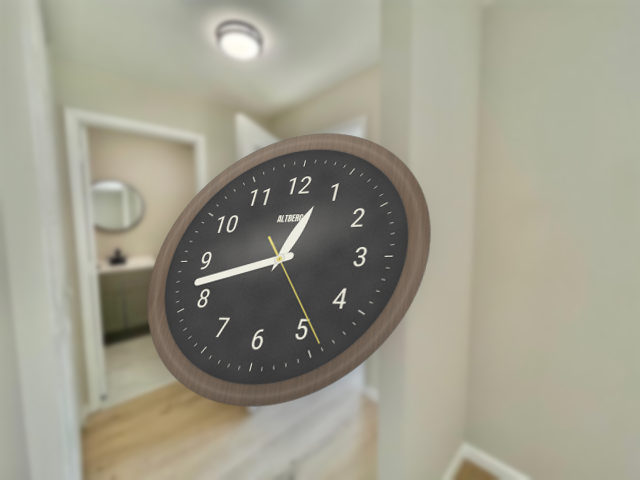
12:42:24
